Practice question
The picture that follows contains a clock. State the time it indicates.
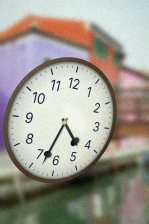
4:33
